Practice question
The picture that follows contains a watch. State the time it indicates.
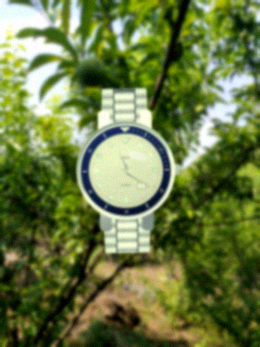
11:21
